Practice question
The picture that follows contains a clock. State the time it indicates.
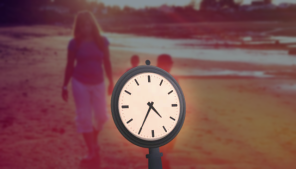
4:35
